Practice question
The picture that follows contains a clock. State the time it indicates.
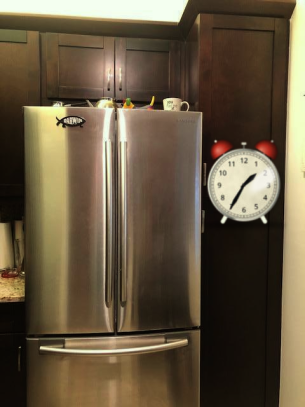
1:35
